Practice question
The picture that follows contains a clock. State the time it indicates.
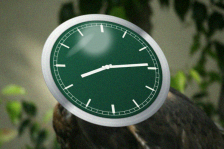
8:14
